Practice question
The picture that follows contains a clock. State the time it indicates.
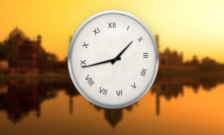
1:44
